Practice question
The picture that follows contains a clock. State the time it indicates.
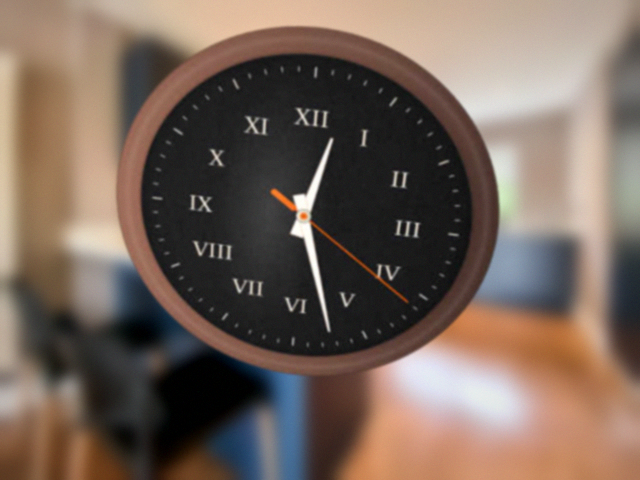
12:27:21
